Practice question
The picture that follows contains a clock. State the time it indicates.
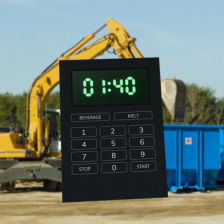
1:40
